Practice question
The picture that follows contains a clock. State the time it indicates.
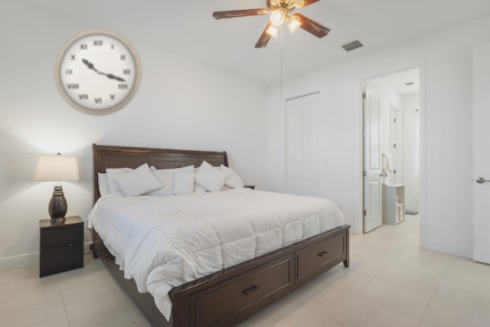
10:18
